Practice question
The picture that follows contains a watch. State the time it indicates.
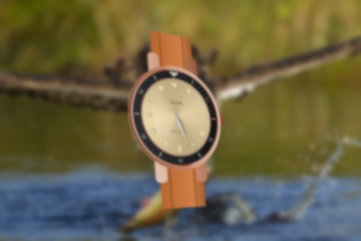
5:27
